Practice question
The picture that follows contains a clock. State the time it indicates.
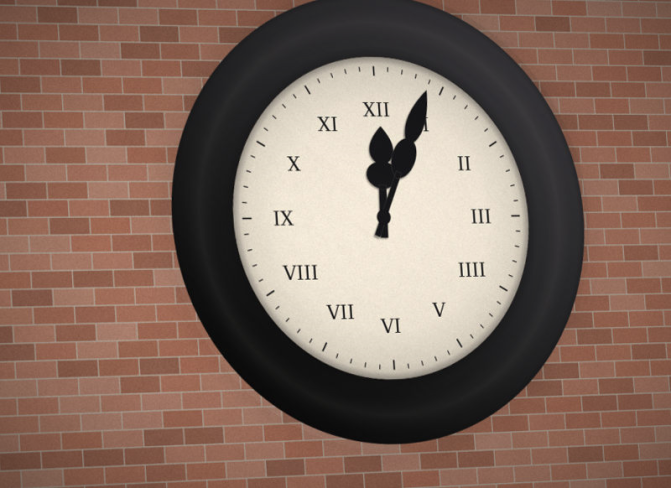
12:04
